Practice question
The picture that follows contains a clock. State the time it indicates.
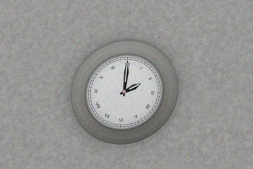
2:00
